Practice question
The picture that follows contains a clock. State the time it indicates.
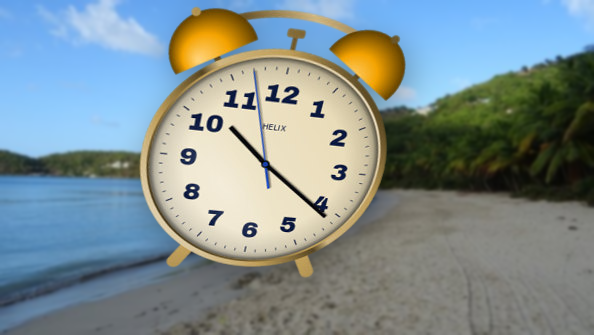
10:20:57
